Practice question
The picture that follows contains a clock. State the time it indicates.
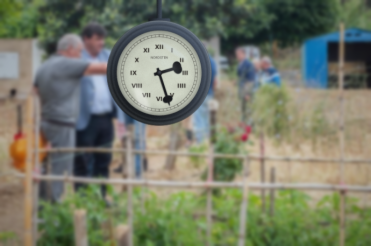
2:27
